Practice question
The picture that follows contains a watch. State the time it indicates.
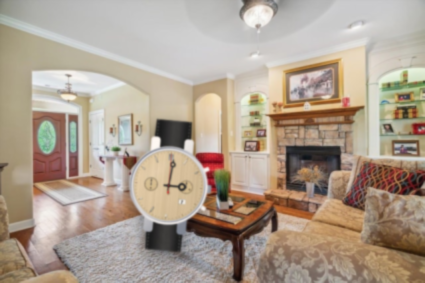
3:01
